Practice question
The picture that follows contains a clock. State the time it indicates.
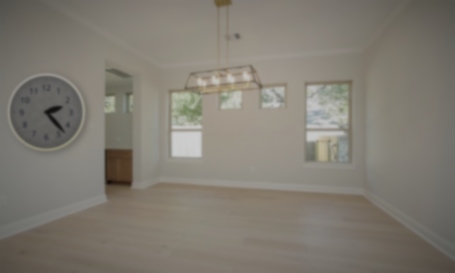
2:23
